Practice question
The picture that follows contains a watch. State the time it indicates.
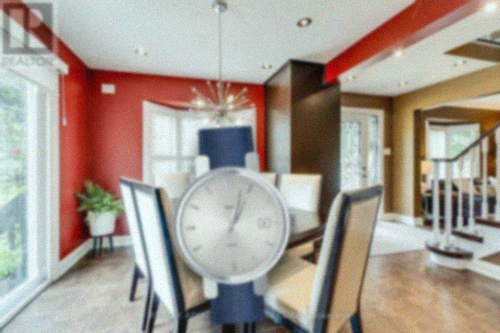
1:03
